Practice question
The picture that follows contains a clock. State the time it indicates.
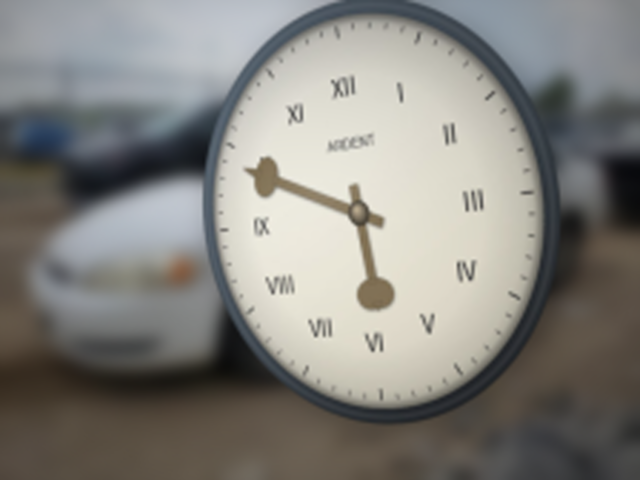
5:49
